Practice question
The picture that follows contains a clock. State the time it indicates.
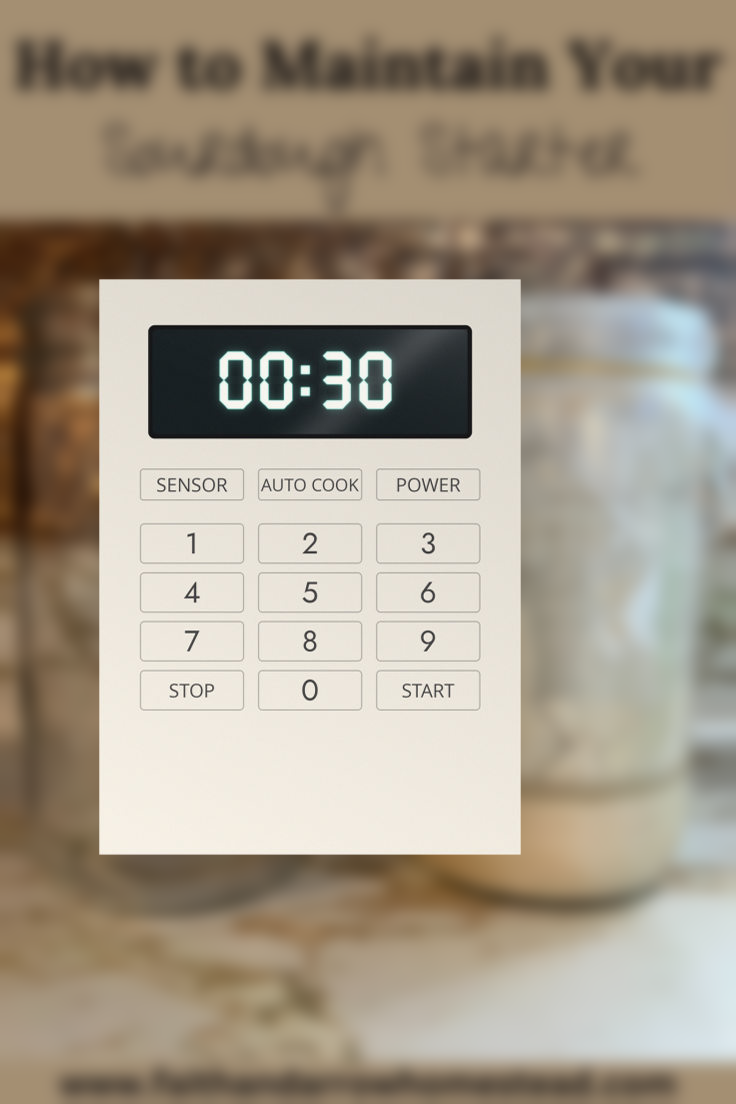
0:30
